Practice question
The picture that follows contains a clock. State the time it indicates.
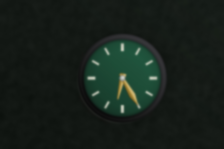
6:25
